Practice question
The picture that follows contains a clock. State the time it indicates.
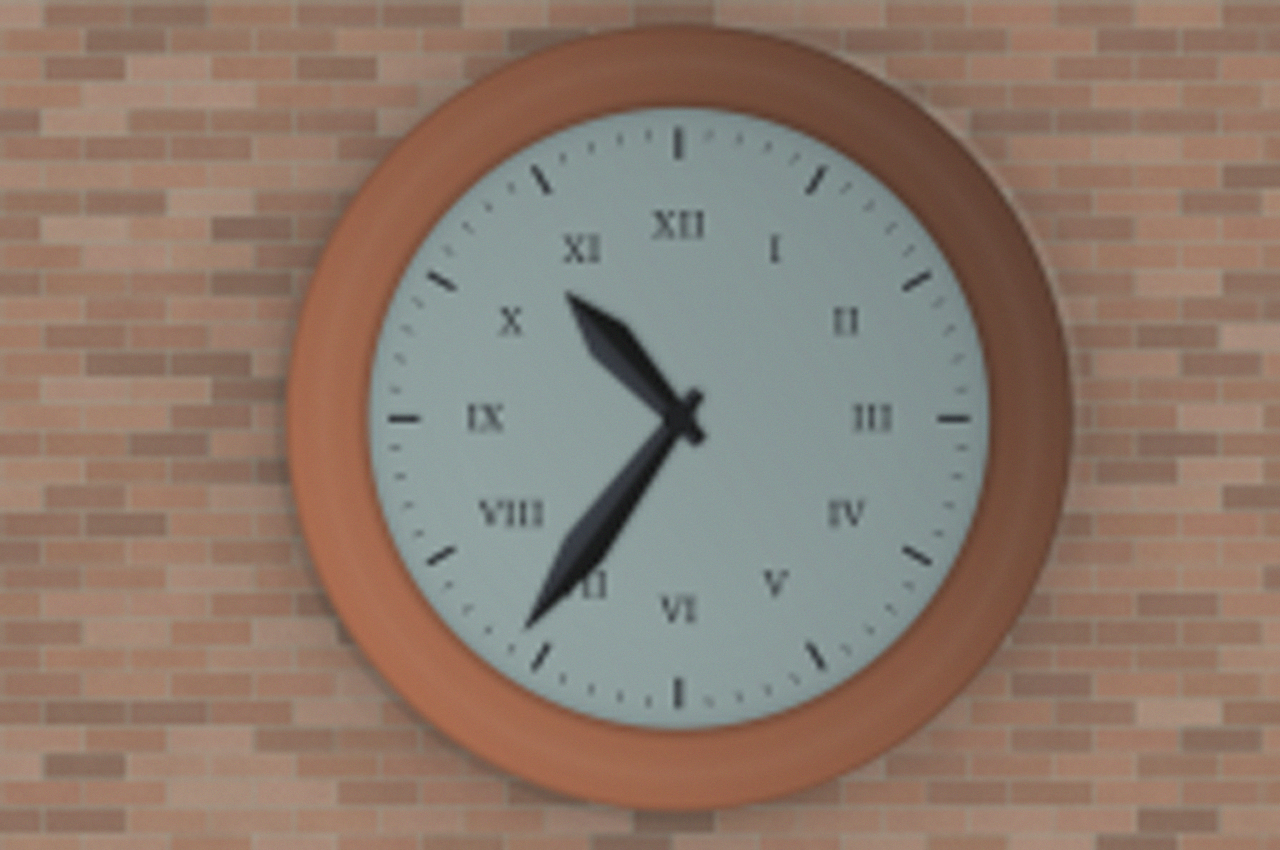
10:36
